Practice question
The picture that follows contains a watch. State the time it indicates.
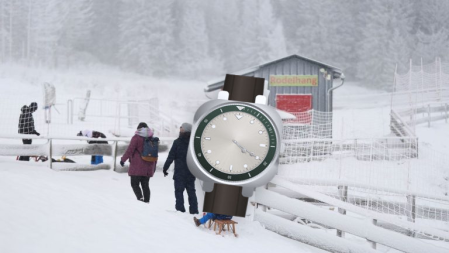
4:20
